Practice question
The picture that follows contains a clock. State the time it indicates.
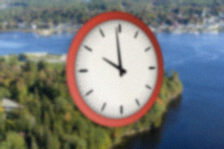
9:59
